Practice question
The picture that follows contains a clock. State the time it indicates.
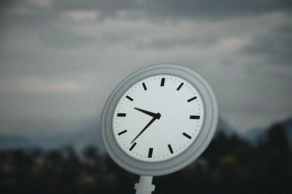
9:36
